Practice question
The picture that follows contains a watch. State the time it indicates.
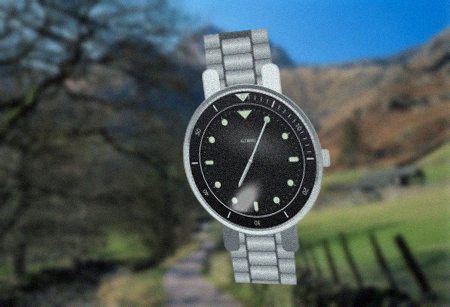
7:05
